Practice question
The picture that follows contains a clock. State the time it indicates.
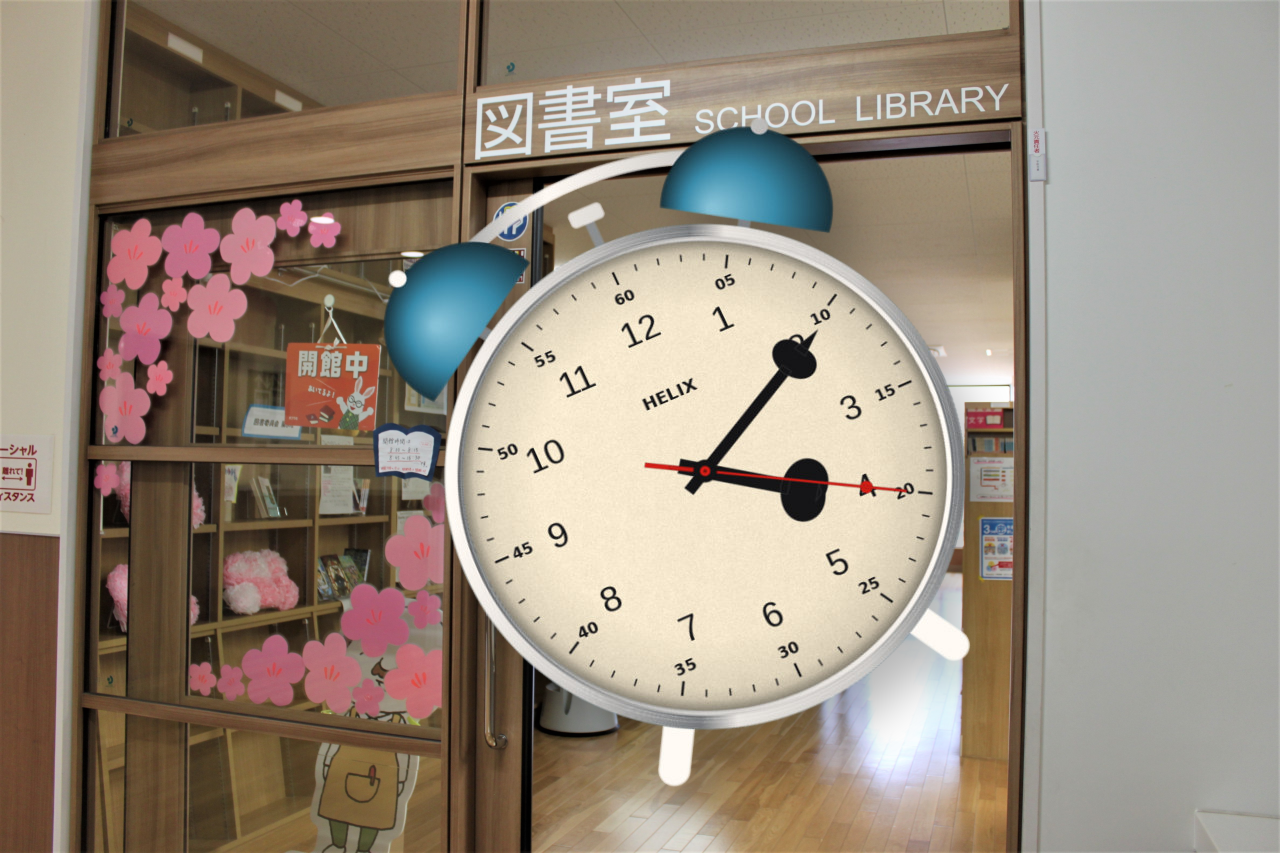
4:10:20
